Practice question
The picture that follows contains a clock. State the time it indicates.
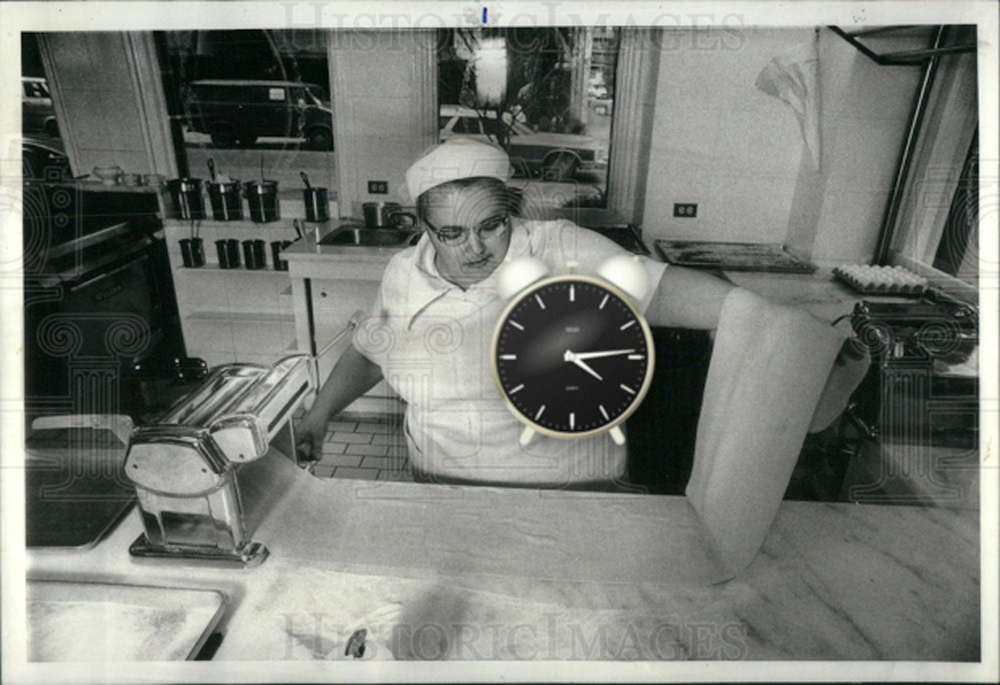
4:14
